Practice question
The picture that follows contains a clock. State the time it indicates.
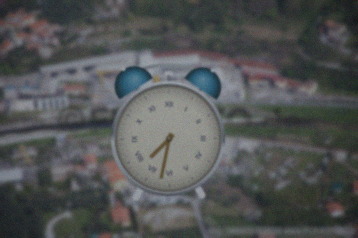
7:32
